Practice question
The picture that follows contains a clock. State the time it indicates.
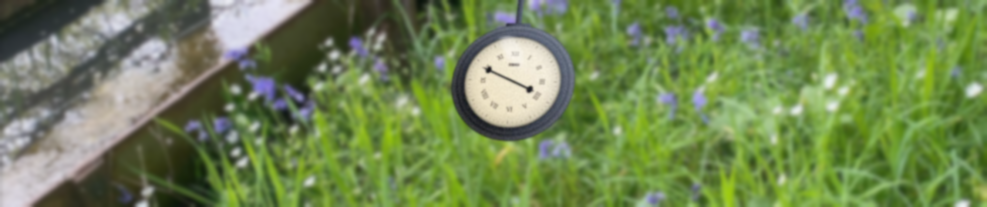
3:49
